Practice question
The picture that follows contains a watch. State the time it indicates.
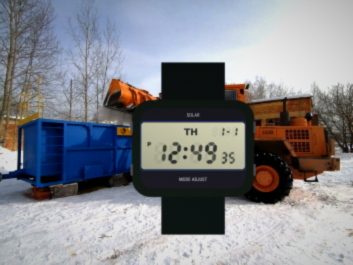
12:49:35
